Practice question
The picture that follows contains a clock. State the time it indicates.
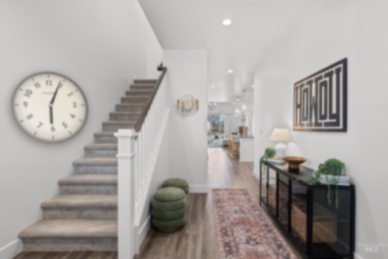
6:04
